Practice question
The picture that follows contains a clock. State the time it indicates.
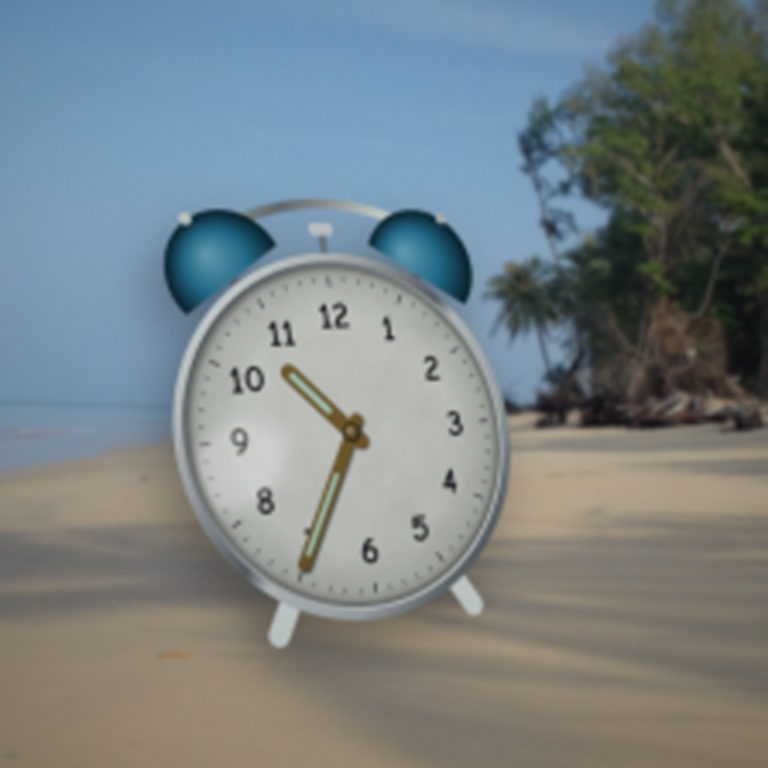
10:35
